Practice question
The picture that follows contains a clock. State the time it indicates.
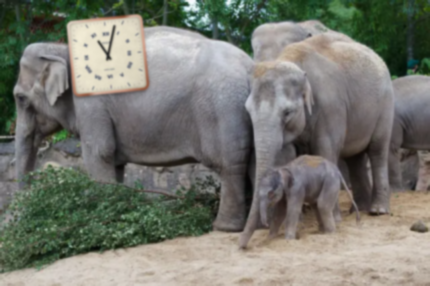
11:03
